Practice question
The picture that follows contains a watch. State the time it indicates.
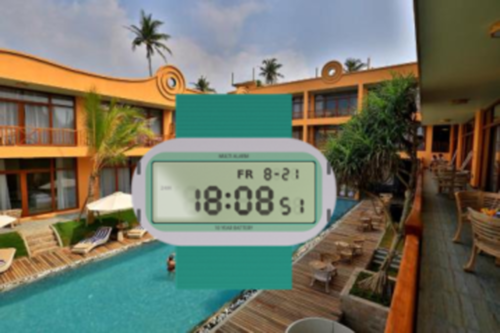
18:08:51
